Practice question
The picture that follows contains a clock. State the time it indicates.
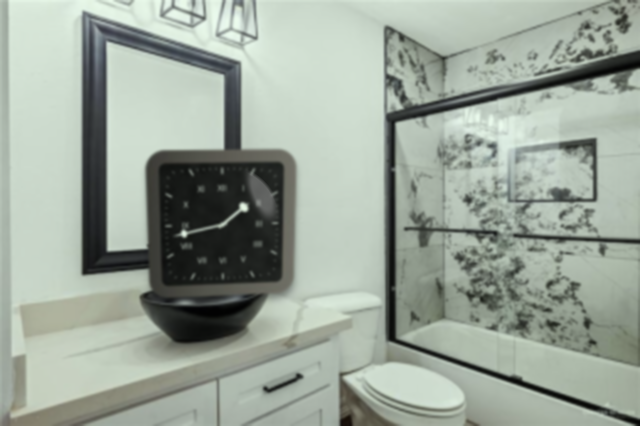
1:43
